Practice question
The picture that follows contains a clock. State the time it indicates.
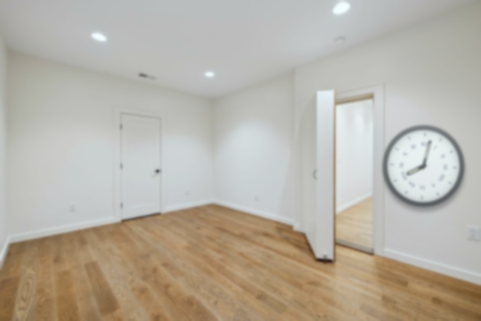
8:02
